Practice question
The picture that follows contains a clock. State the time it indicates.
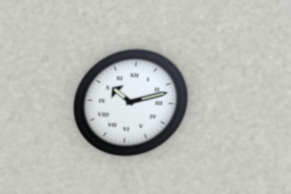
10:12
